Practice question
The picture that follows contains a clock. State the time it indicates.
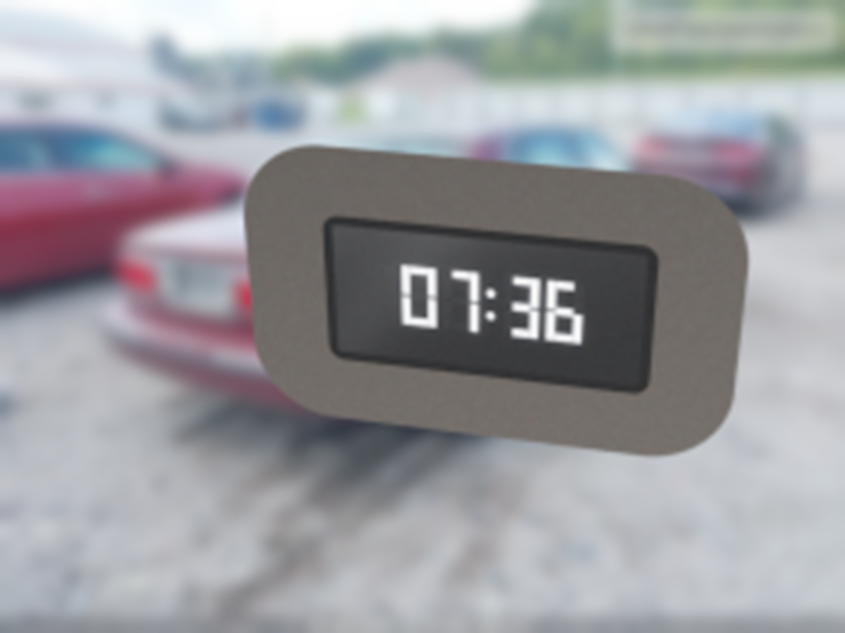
7:36
